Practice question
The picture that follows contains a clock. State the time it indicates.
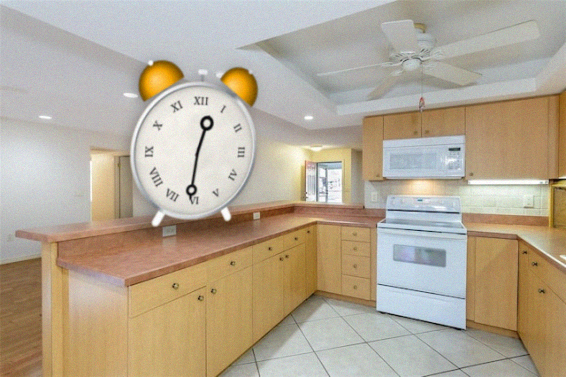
12:31
